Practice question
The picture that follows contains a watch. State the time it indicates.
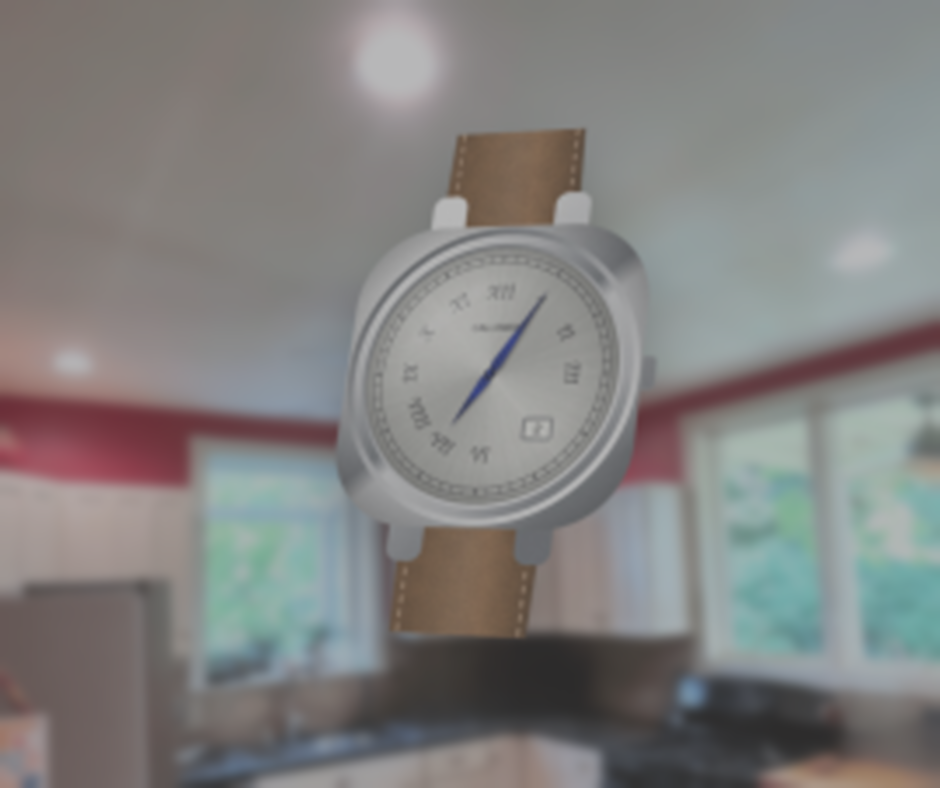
7:05
